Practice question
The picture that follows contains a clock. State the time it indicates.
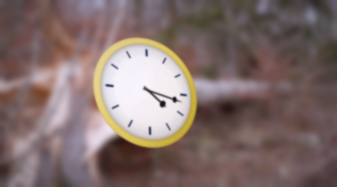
4:17
